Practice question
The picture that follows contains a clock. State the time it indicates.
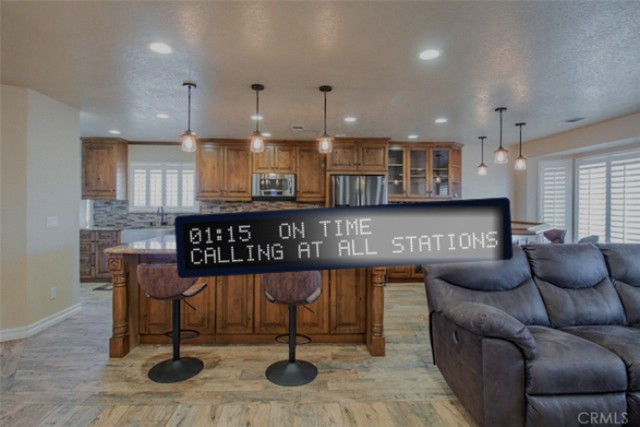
1:15
